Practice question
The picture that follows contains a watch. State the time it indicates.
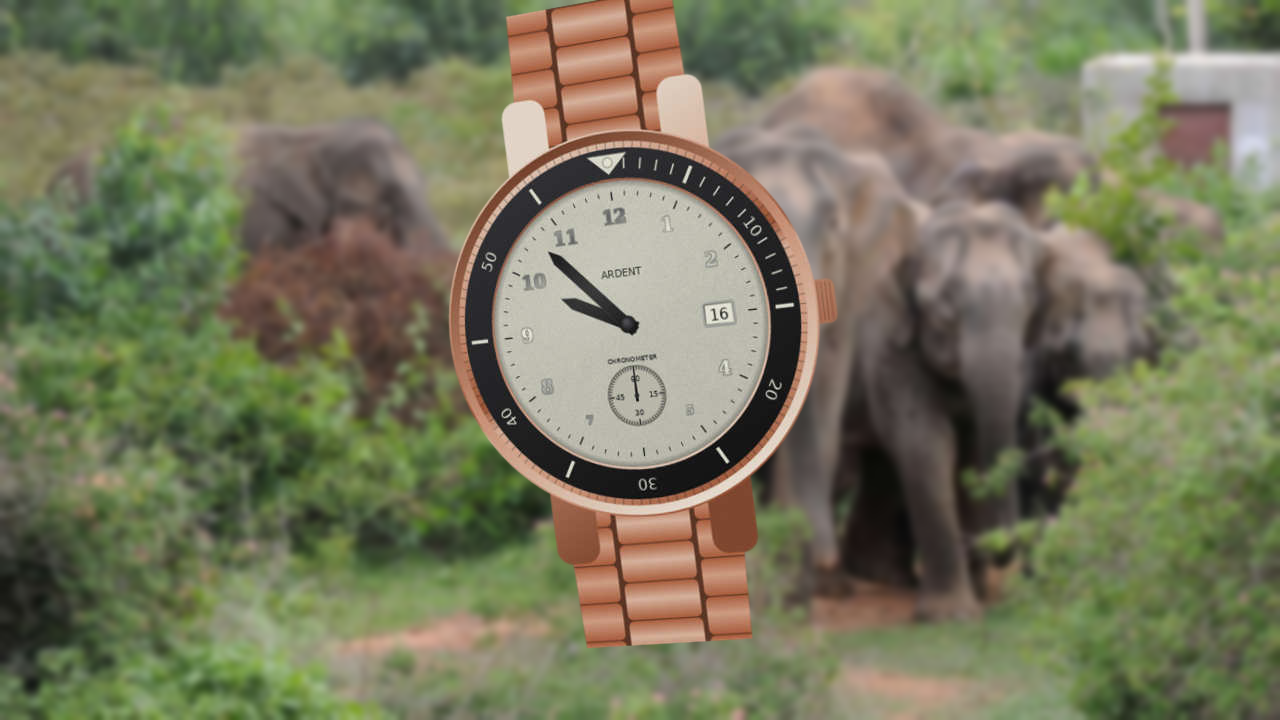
9:53
